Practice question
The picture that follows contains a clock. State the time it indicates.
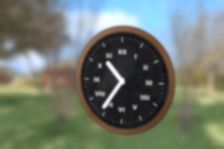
10:36
